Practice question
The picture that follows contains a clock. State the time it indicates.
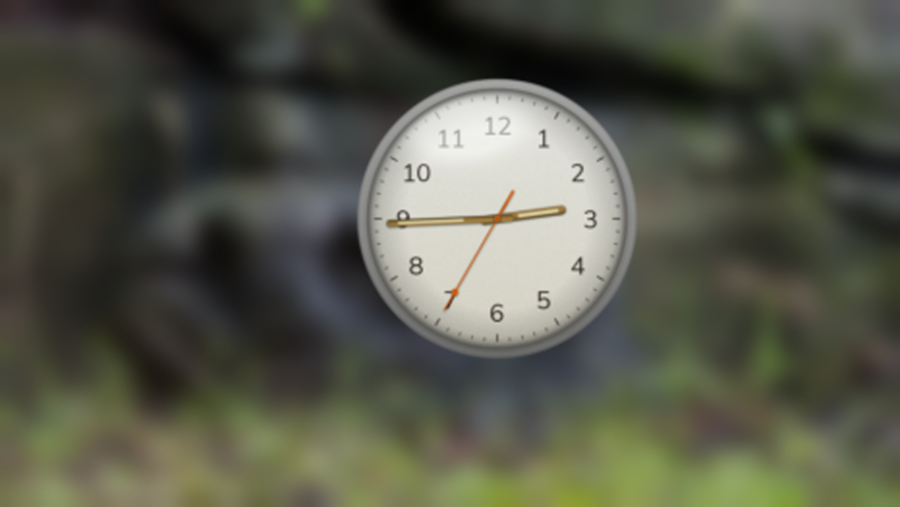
2:44:35
